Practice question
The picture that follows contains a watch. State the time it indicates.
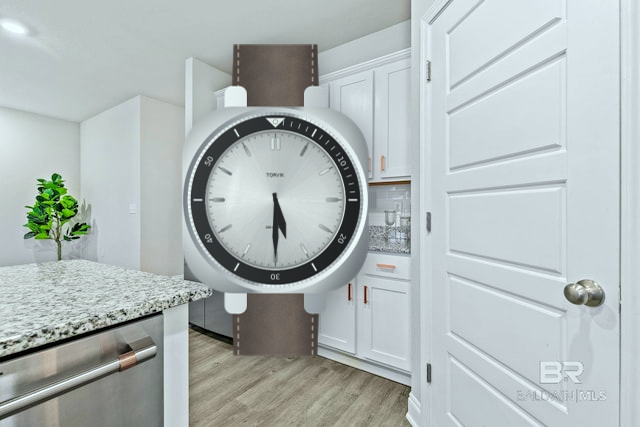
5:30
